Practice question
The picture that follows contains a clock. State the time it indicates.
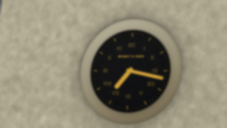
7:17
